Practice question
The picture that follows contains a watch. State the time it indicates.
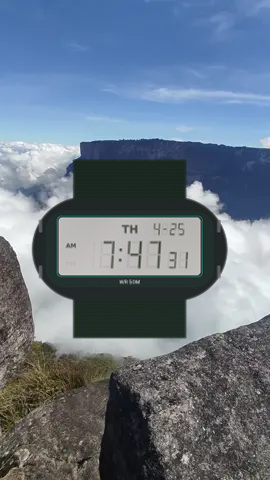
7:47:31
